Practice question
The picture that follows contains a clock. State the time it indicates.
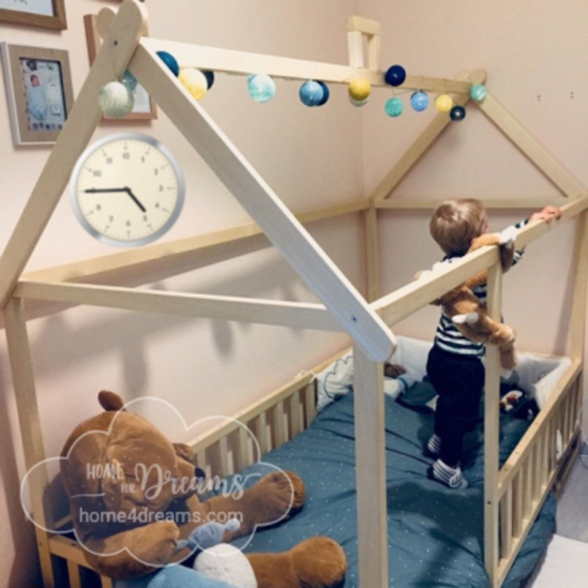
4:45
